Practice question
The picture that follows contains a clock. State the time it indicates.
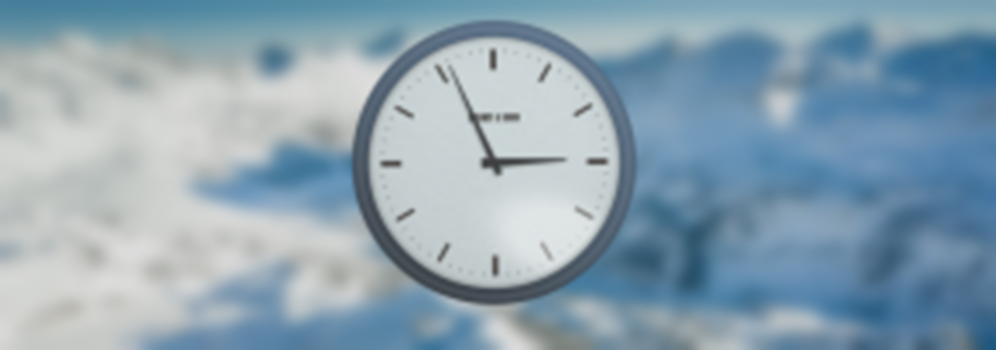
2:56
